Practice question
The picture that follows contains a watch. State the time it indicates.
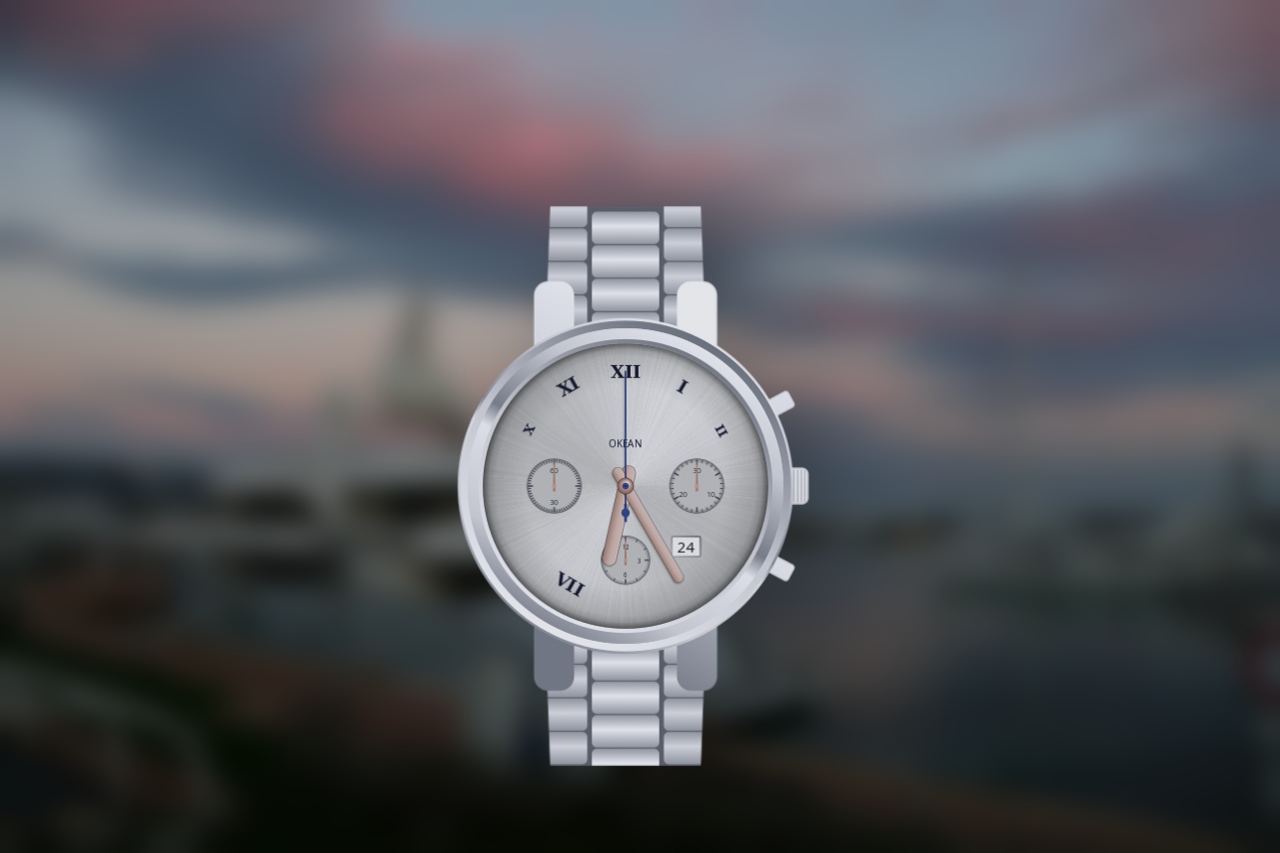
6:25
